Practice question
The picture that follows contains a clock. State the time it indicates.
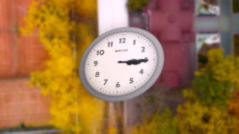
3:15
